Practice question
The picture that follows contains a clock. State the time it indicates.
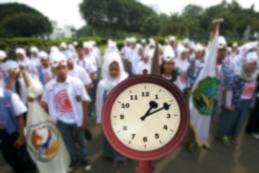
1:11
